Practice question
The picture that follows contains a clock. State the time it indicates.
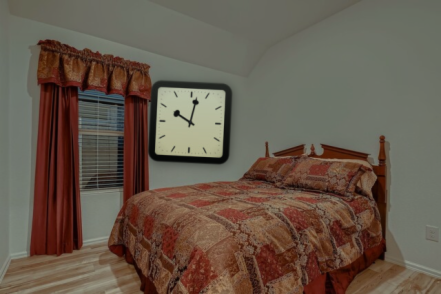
10:02
